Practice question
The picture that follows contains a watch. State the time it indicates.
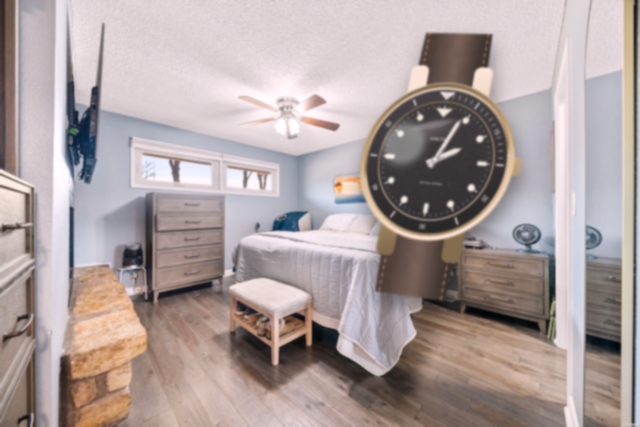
2:04
